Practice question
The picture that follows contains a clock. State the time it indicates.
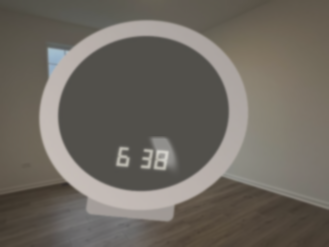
6:38
